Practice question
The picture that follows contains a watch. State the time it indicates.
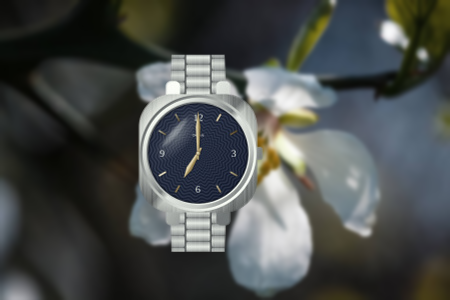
7:00
